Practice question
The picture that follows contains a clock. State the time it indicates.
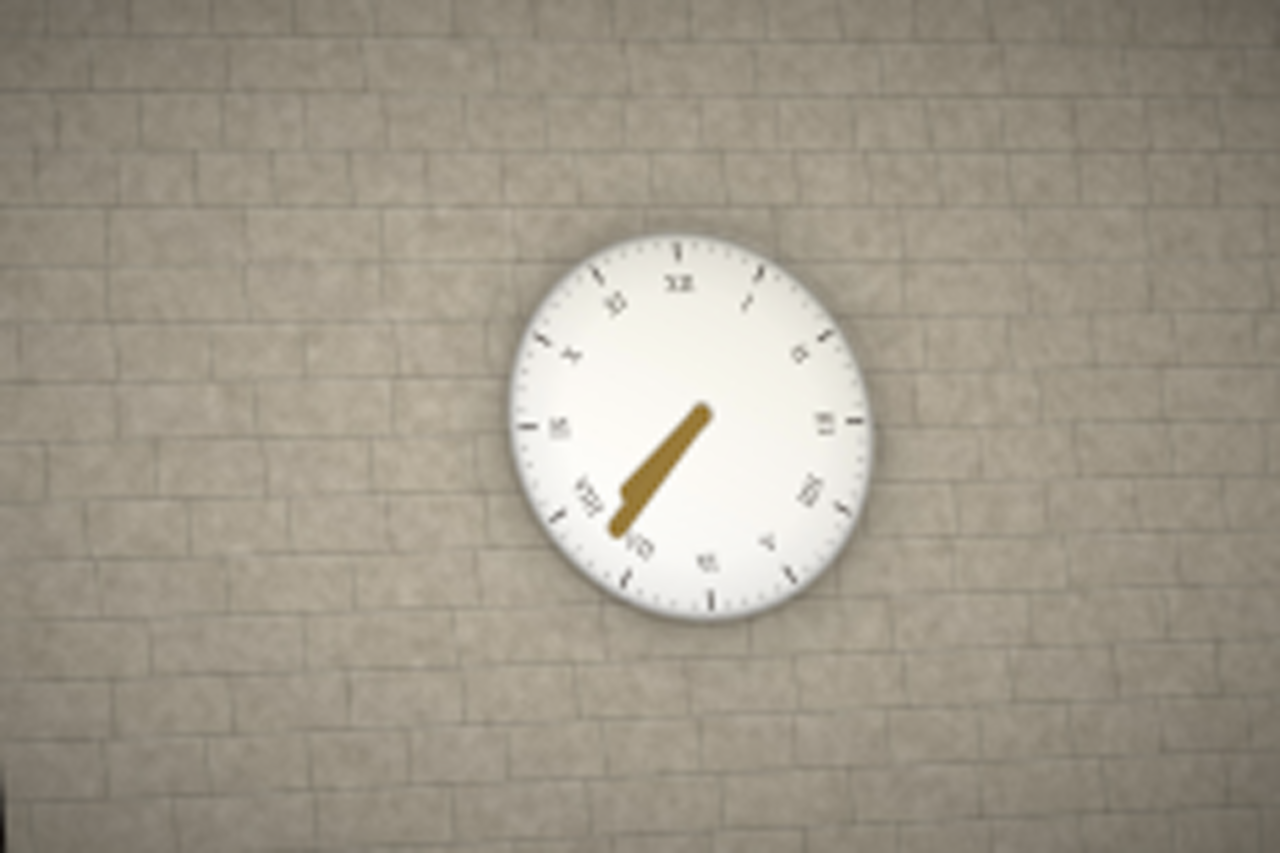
7:37
